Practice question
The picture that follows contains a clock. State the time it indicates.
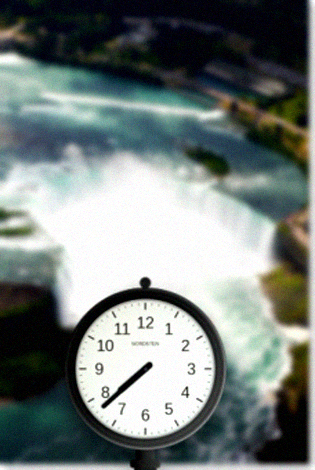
7:38
